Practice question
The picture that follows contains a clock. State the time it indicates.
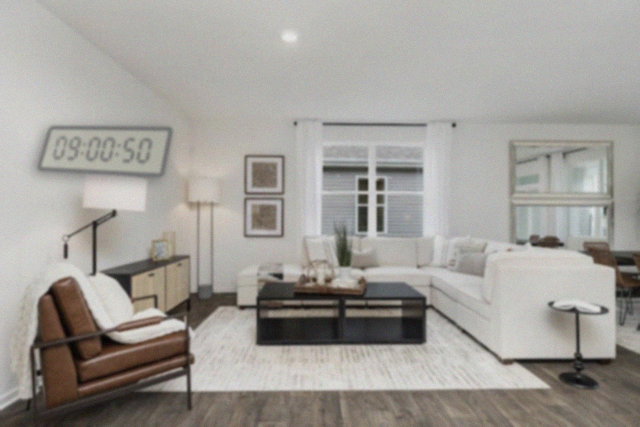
9:00:50
